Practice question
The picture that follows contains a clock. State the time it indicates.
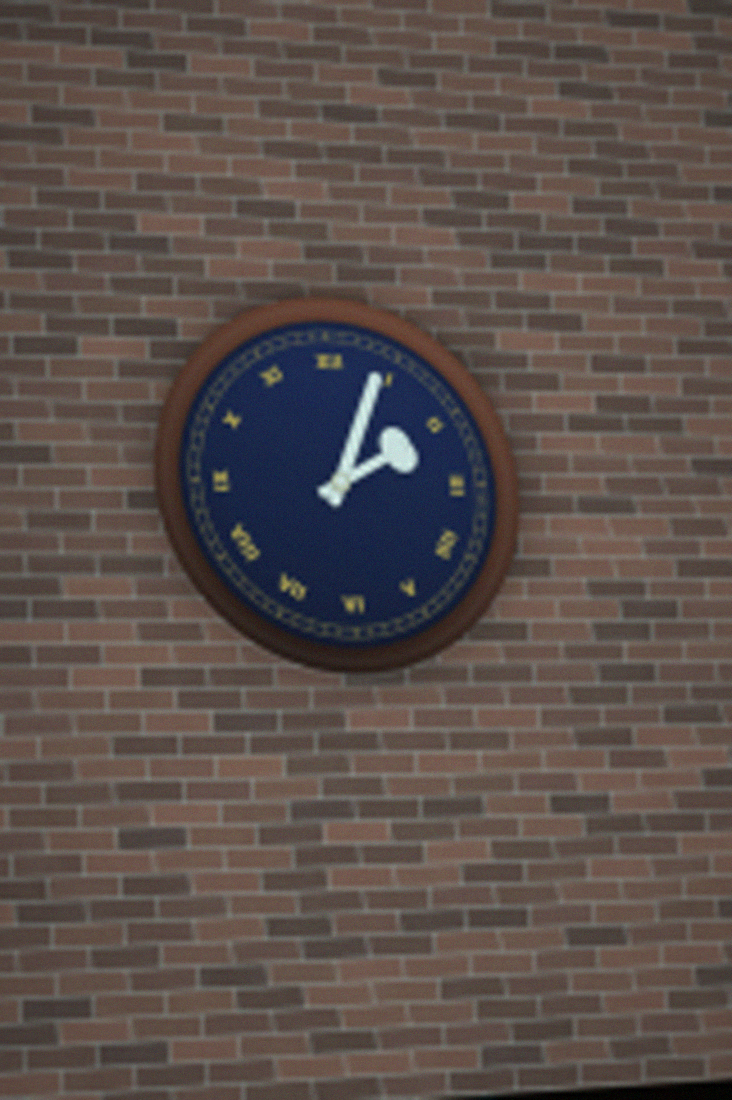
2:04
